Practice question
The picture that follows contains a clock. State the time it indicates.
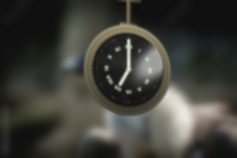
7:00
